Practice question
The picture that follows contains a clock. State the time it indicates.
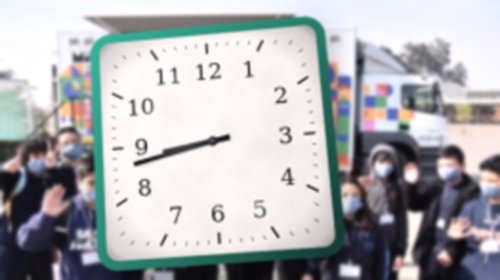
8:43
